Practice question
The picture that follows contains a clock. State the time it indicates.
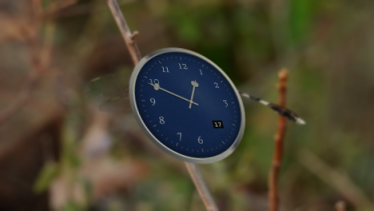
12:49
